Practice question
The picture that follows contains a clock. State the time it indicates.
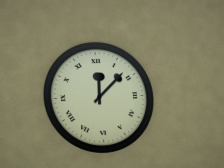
12:08
